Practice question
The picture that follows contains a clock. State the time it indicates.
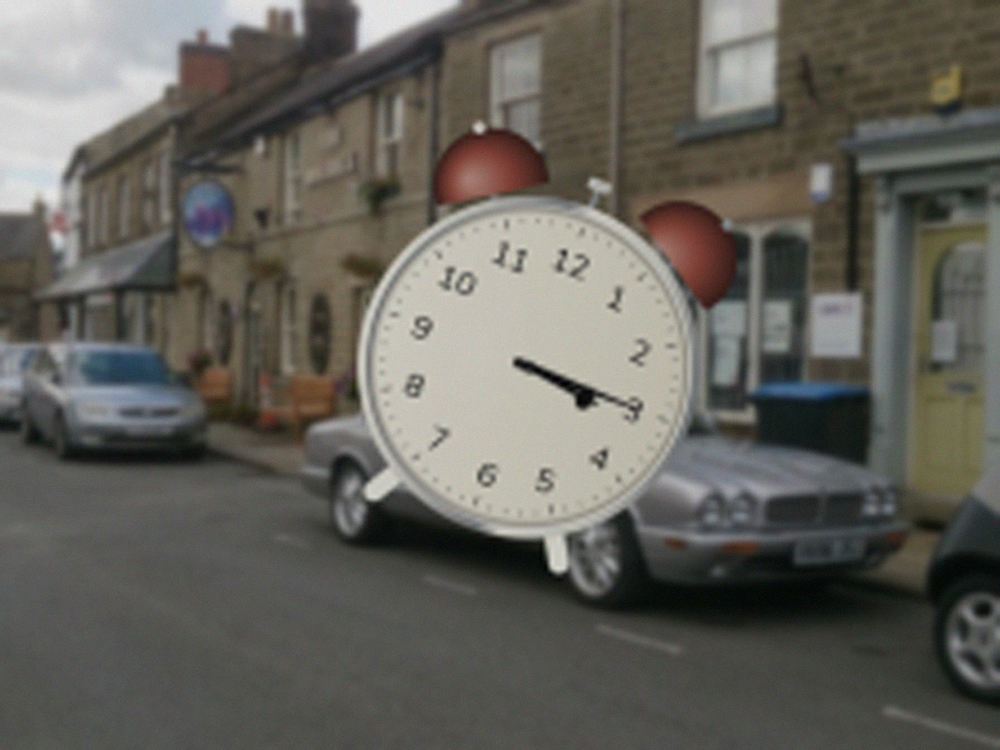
3:15
